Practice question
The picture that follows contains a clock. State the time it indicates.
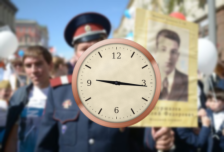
9:16
